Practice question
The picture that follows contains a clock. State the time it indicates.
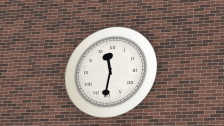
11:31
